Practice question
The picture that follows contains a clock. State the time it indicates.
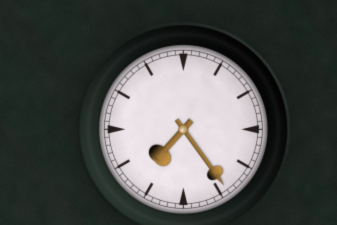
7:24
